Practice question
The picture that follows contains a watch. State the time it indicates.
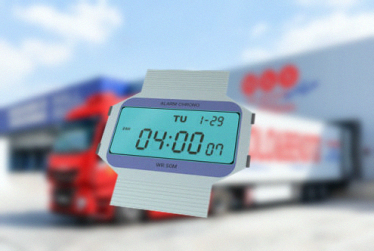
4:00:07
